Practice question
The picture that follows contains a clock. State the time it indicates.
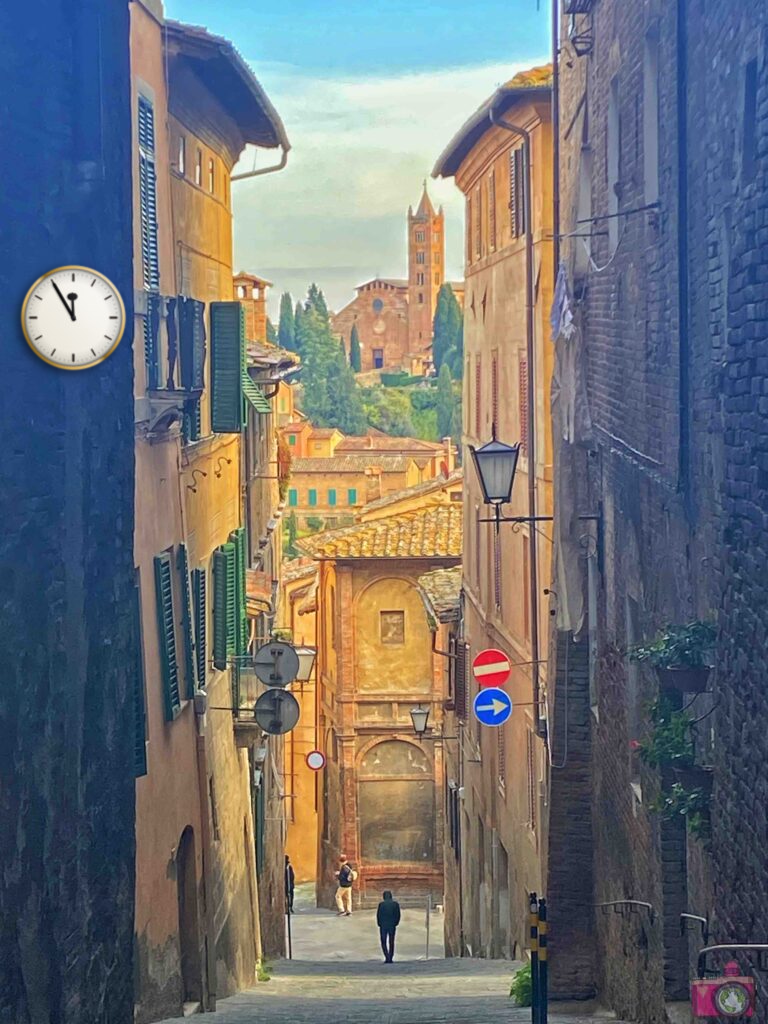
11:55
